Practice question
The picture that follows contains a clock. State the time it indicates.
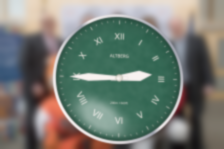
2:45
